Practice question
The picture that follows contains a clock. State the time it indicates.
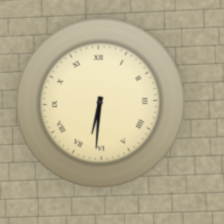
6:31
